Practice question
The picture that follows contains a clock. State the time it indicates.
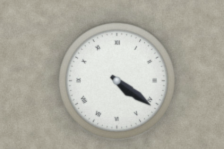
4:21
